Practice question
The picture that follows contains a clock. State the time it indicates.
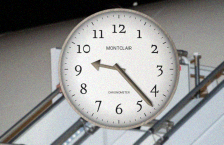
9:23
